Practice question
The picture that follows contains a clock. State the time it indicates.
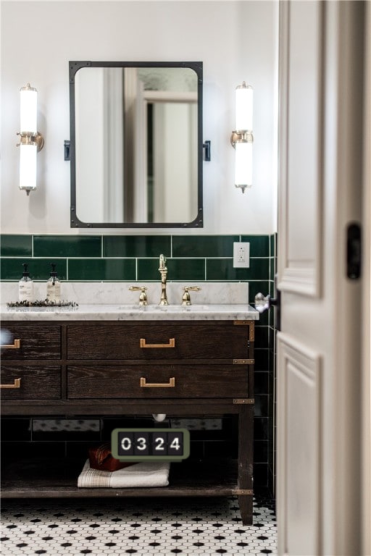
3:24
